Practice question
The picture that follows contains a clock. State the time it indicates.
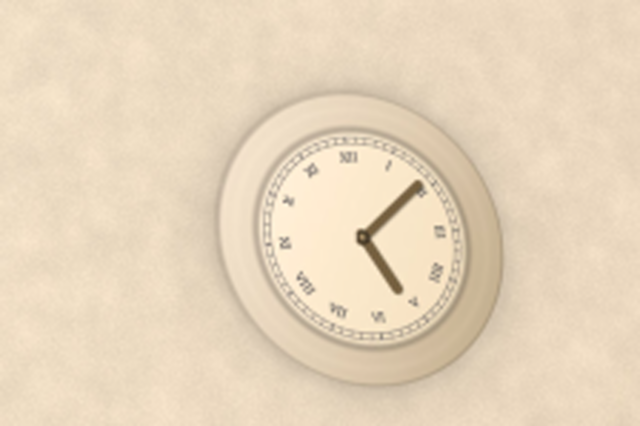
5:09
